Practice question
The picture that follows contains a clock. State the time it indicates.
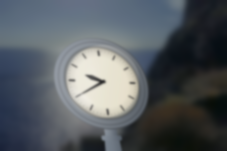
9:40
